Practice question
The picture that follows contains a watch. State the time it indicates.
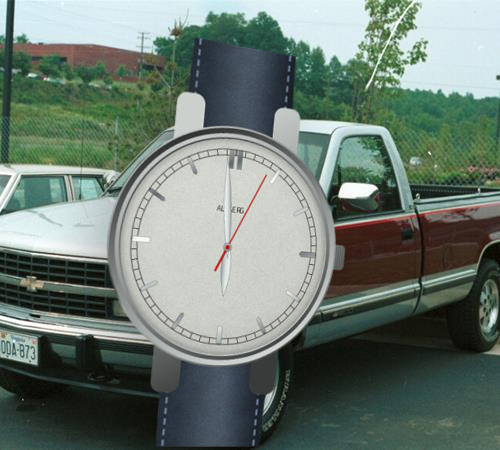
5:59:04
